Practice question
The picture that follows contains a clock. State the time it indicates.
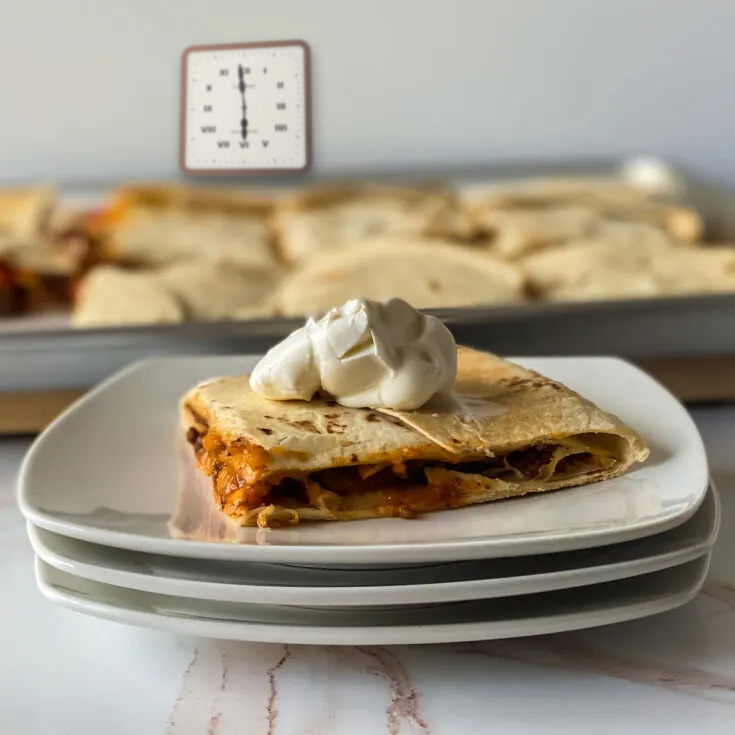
5:59
